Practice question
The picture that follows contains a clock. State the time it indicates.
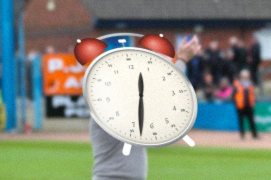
12:33
